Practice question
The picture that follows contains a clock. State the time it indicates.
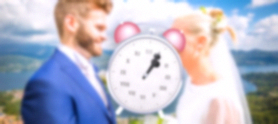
1:04
